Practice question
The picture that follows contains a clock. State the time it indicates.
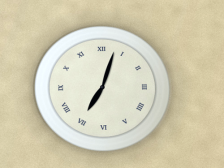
7:03
